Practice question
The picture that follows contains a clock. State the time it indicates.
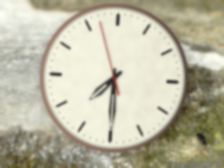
7:29:57
